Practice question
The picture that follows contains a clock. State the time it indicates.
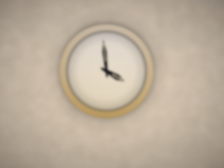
3:59
